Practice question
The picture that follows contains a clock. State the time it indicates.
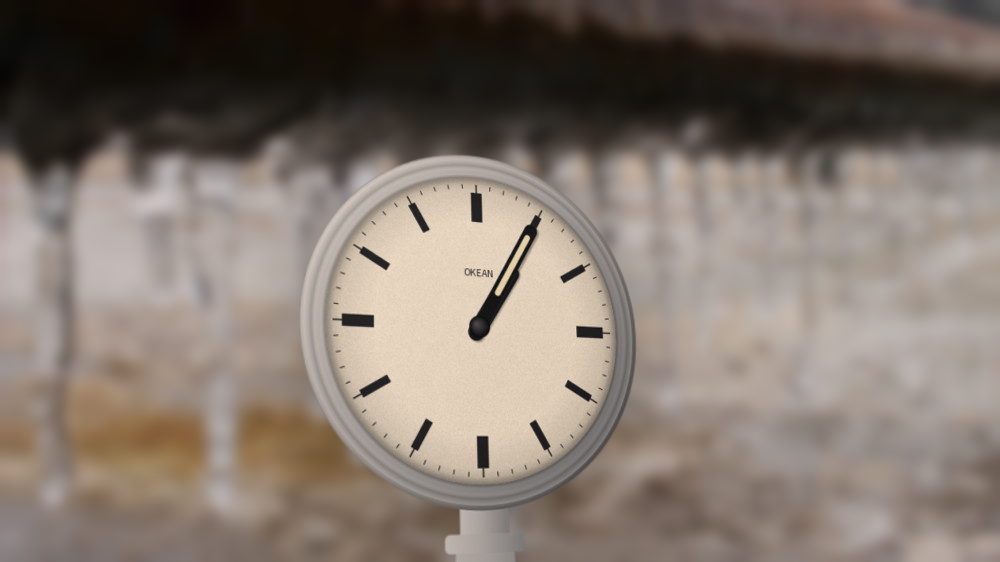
1:05
